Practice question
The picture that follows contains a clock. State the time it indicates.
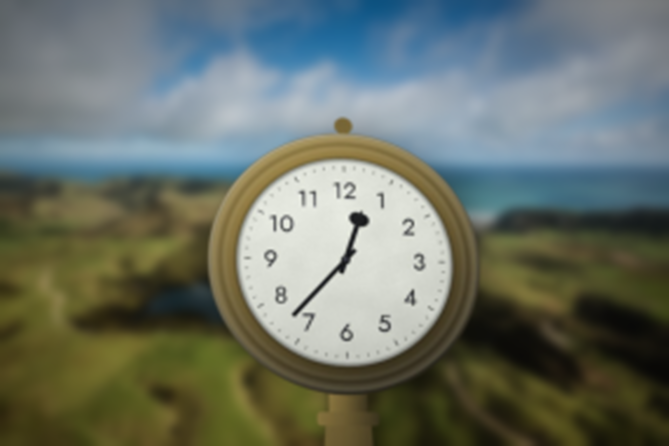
12:37
